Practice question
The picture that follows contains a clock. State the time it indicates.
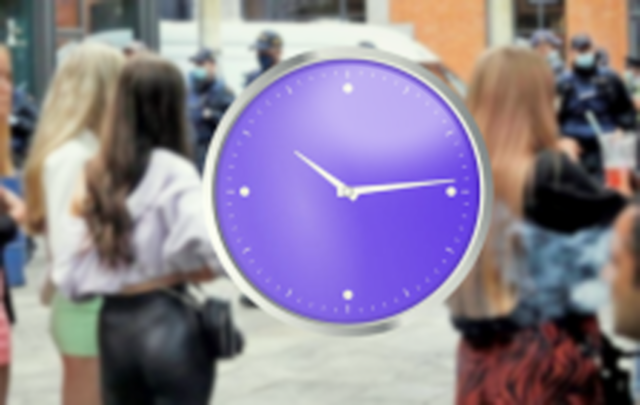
10:14
